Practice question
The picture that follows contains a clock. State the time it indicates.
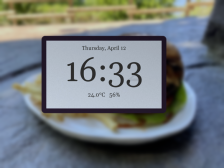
16:33
